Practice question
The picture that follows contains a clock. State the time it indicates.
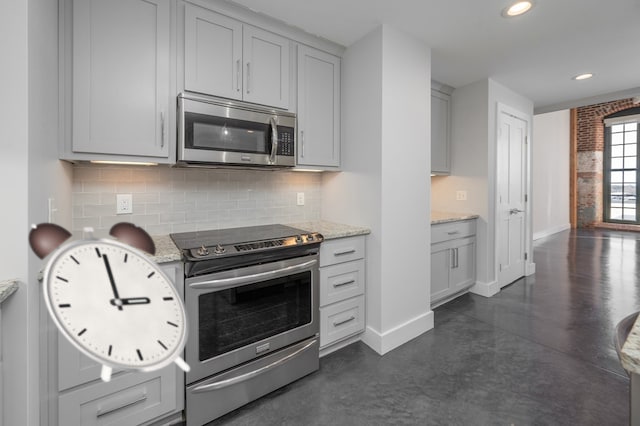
3:01
